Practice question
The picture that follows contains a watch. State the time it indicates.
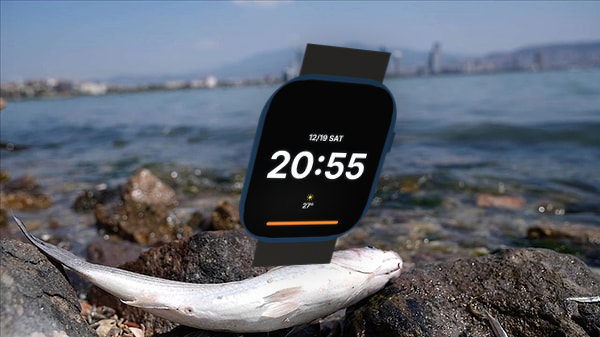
20:55
